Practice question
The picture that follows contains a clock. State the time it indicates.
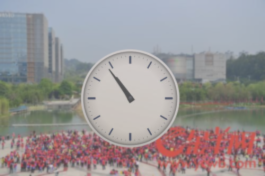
10:54
